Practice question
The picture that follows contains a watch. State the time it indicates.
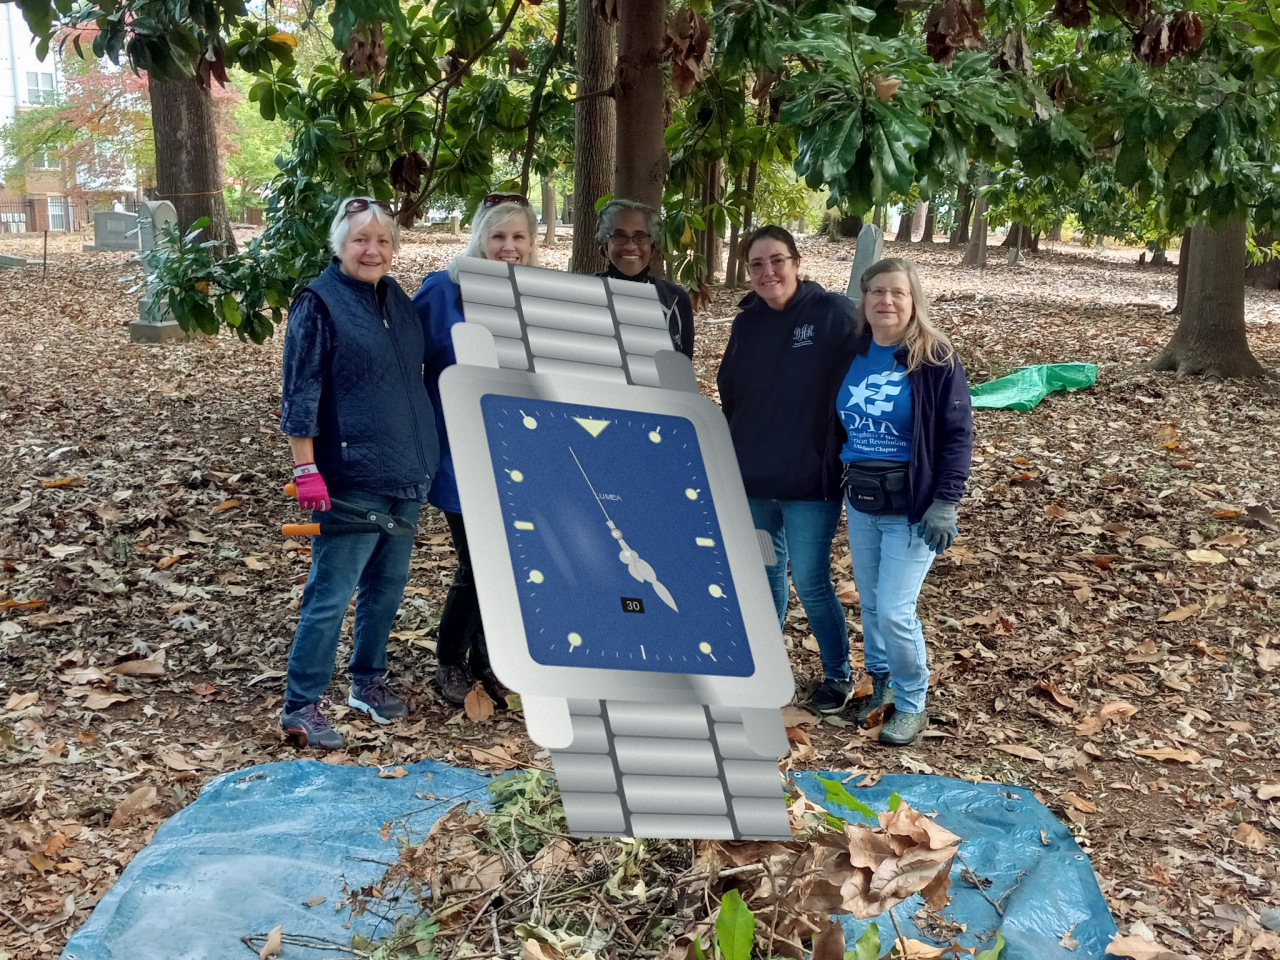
5:24:57
